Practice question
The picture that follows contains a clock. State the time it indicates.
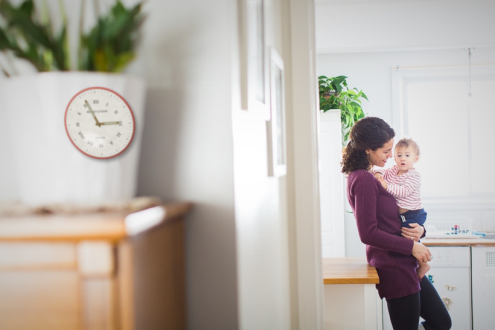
2:56
